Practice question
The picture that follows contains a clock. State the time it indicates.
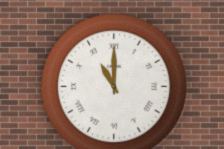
11:00
